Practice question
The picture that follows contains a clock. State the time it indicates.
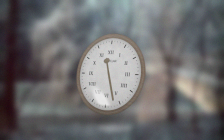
11:27
